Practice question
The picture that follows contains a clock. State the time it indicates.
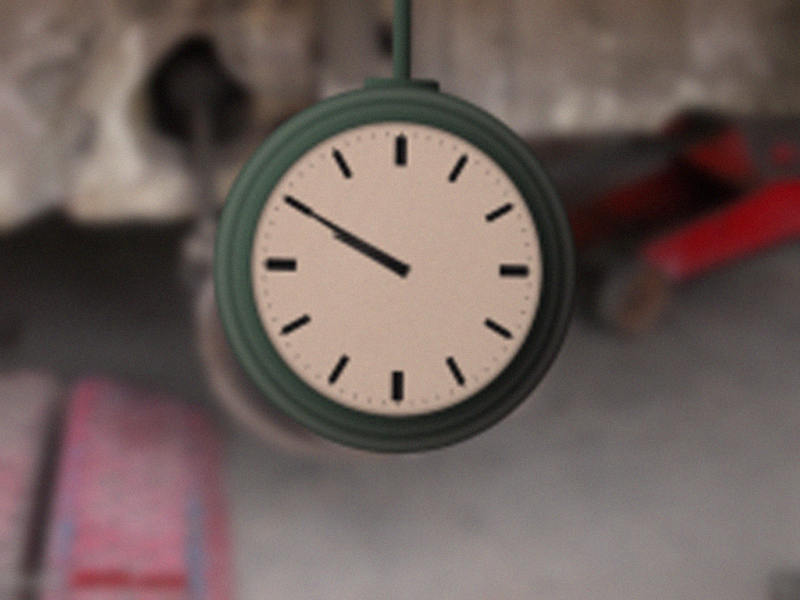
9:50
